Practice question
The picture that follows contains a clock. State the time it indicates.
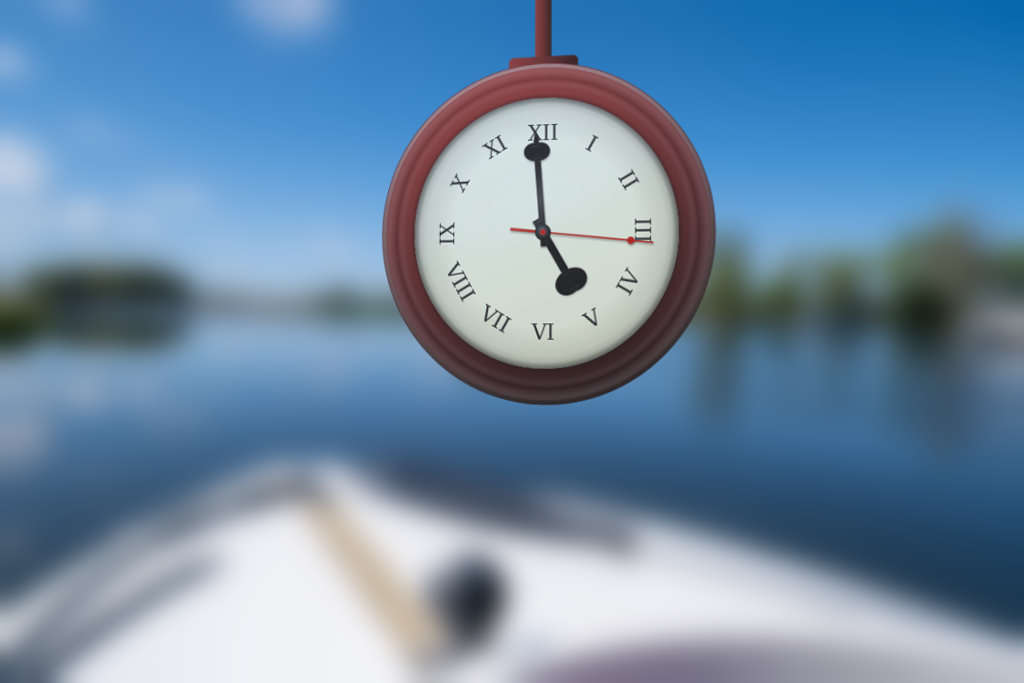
4:59:16
